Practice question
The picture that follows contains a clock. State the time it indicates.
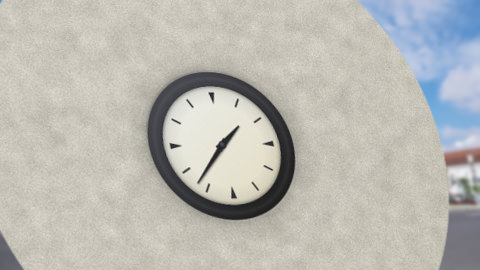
1:37
